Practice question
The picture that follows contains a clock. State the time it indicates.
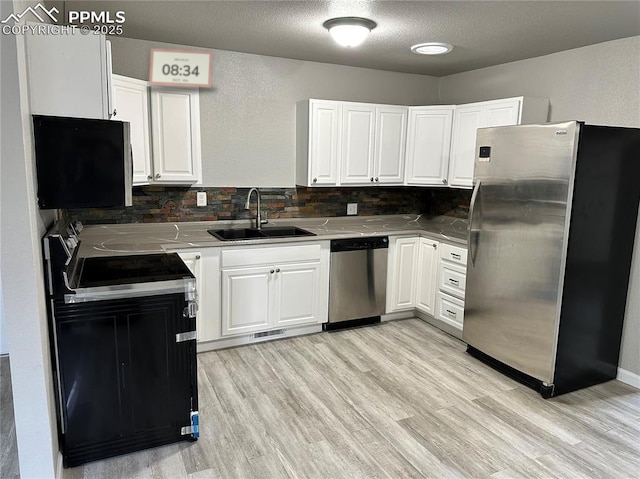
8:34
